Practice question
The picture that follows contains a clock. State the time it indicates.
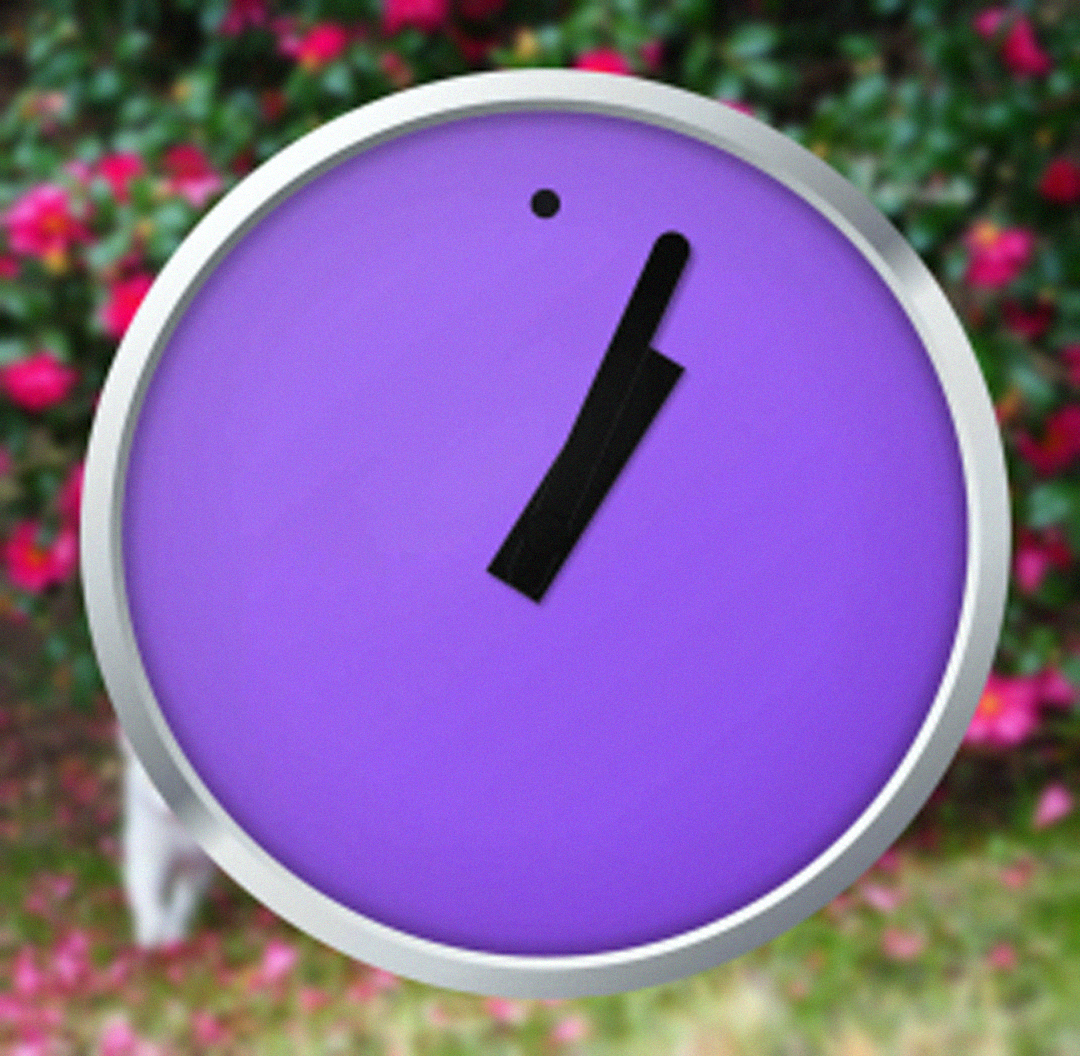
1:04
